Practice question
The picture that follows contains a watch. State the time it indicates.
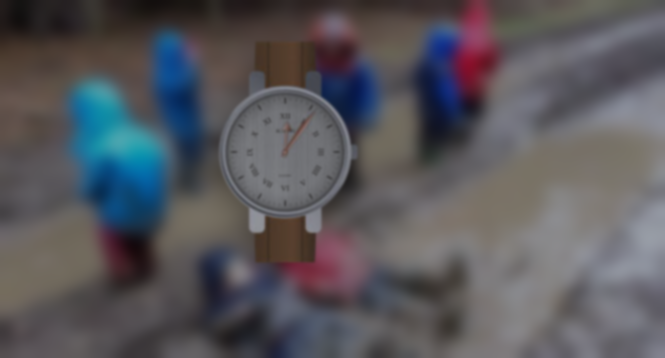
12:06
